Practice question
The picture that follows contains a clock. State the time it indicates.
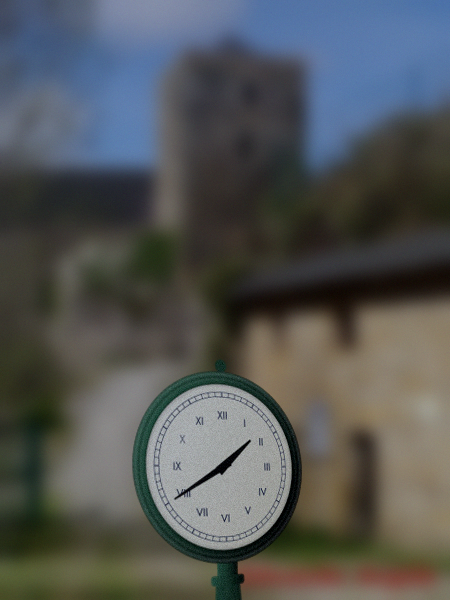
1:40
